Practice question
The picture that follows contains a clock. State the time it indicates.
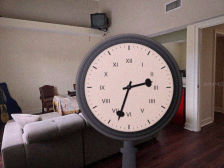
2:33
